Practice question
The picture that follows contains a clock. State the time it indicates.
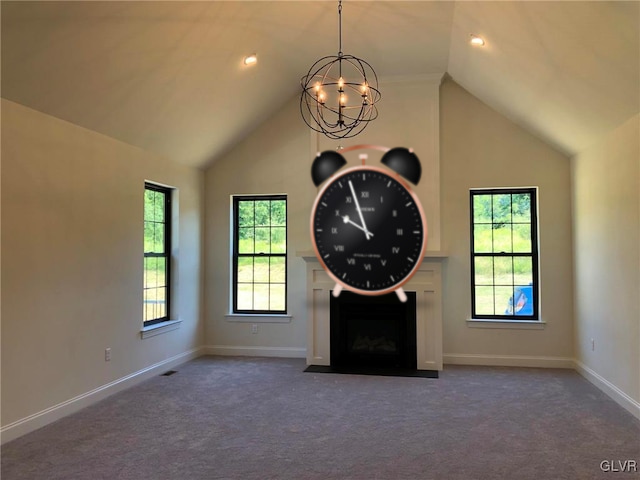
9:57
